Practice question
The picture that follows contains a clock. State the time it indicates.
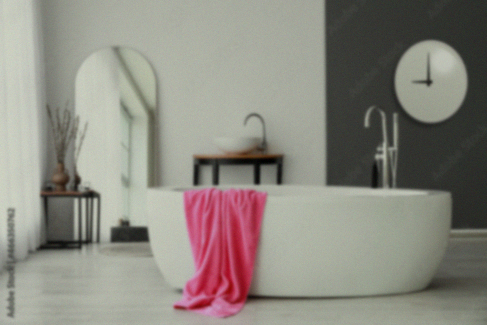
9:00
